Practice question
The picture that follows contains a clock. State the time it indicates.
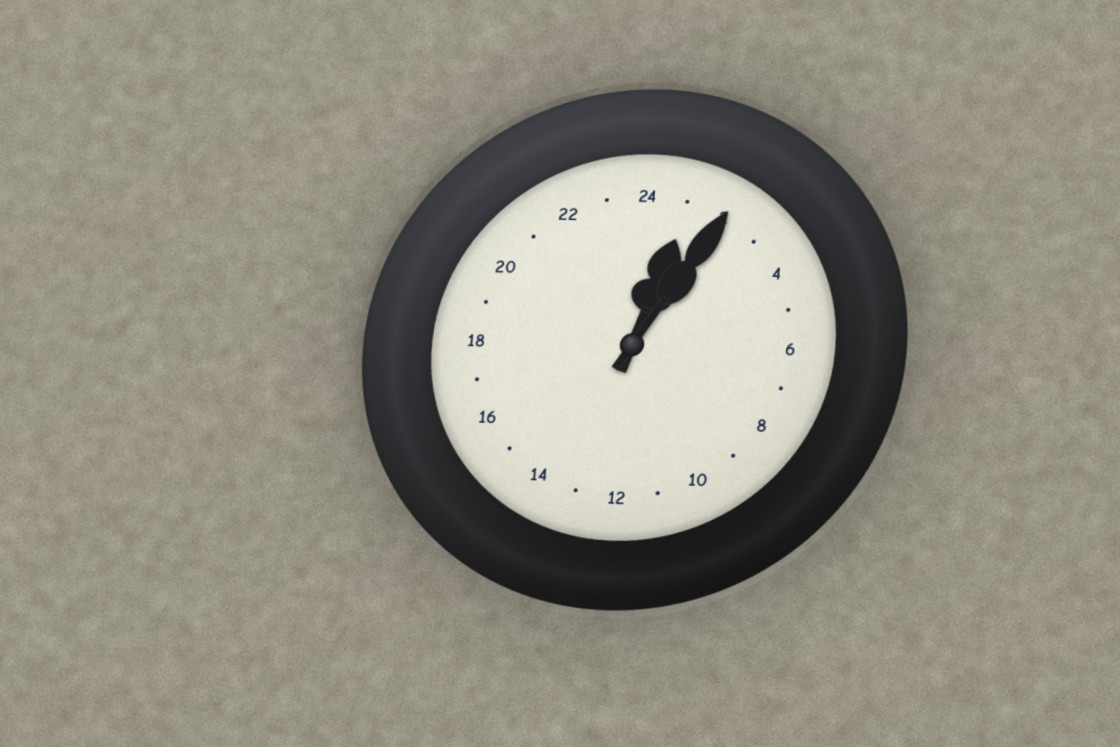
1:05
